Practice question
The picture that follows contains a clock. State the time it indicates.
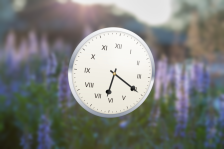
6:20
